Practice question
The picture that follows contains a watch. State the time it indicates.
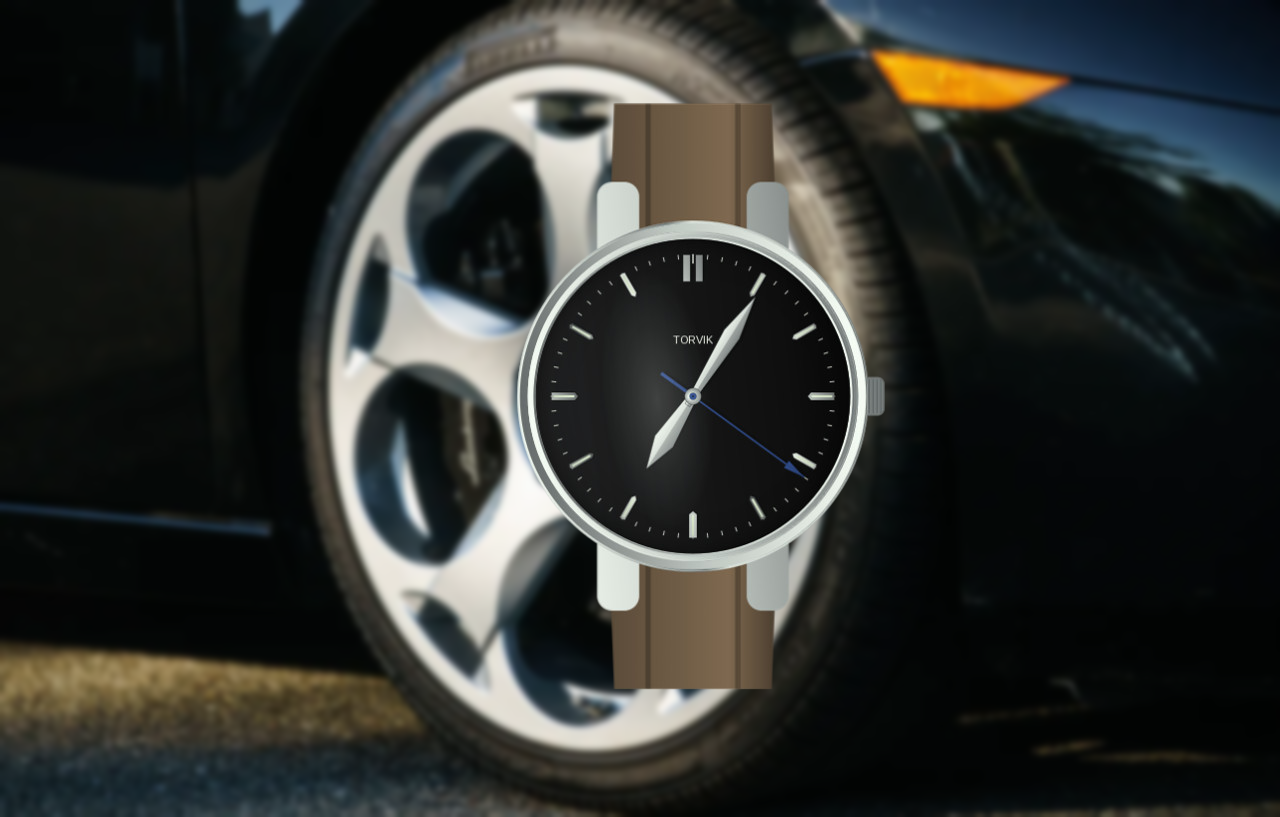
7:05:21
